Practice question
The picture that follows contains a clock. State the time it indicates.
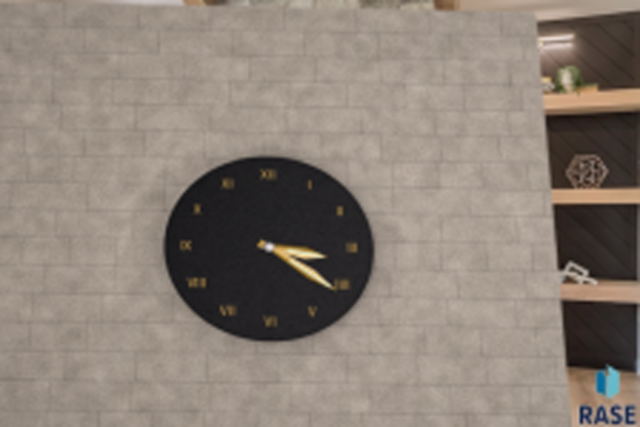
3:21
